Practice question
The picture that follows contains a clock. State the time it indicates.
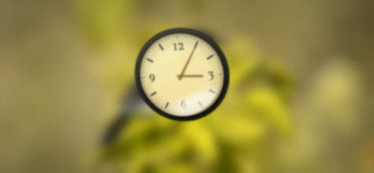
3:05
